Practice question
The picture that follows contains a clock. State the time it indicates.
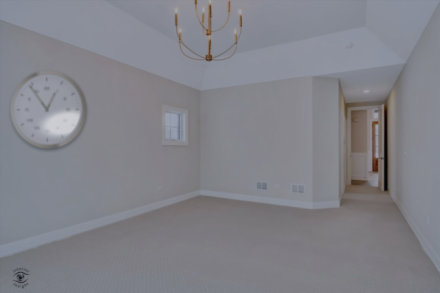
12:54
